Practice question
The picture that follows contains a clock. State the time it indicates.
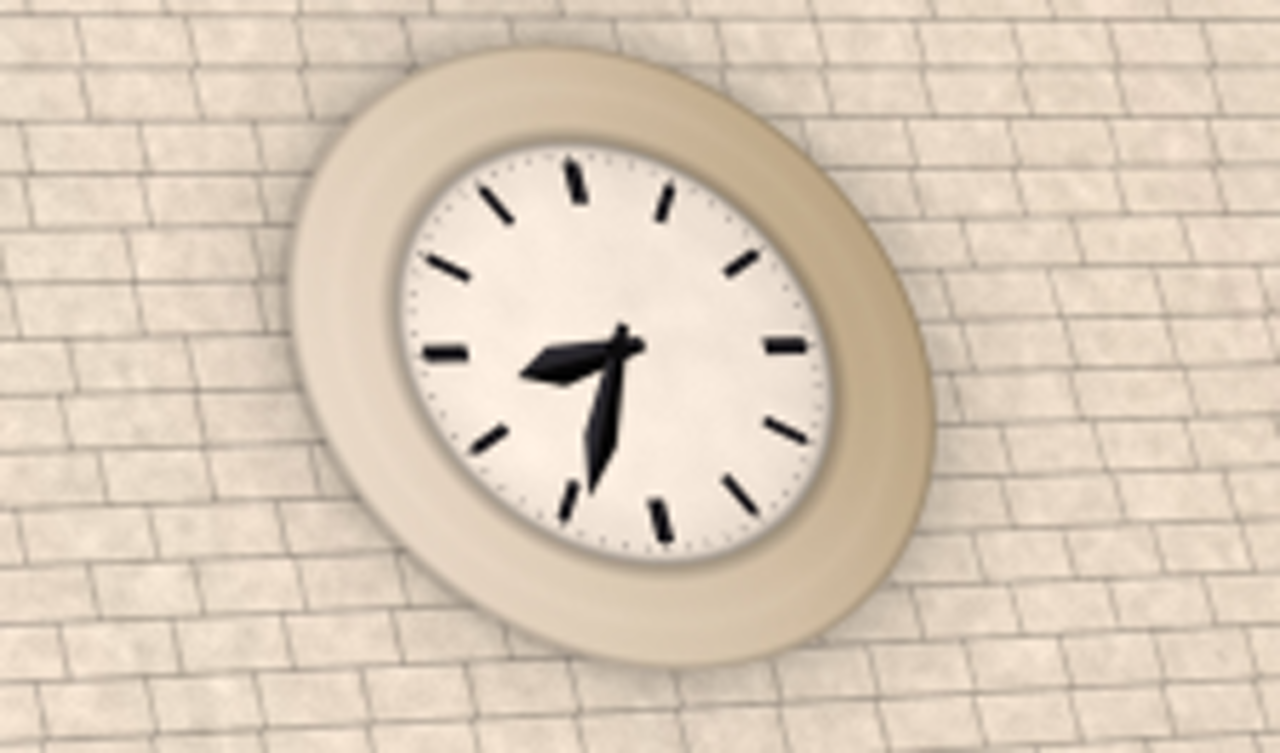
8:34
